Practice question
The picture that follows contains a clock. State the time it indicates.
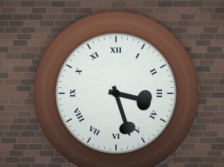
3:27
